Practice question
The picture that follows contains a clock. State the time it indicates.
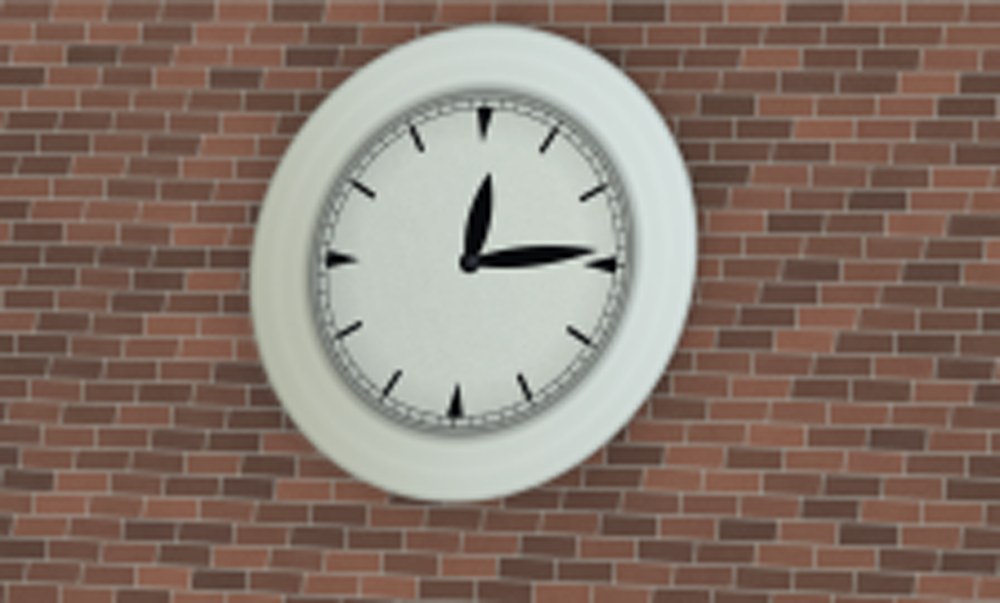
12:14
